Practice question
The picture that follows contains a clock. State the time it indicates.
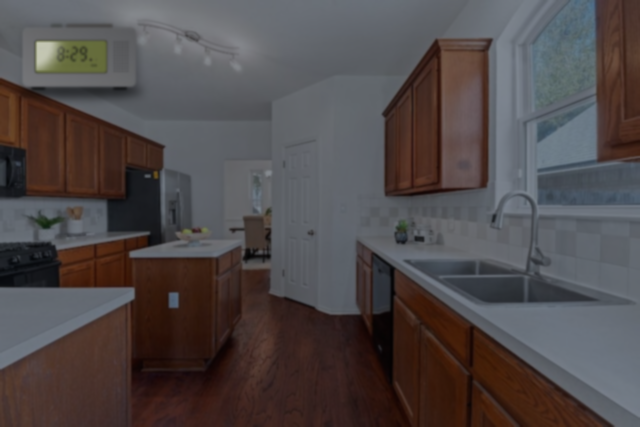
8:29
